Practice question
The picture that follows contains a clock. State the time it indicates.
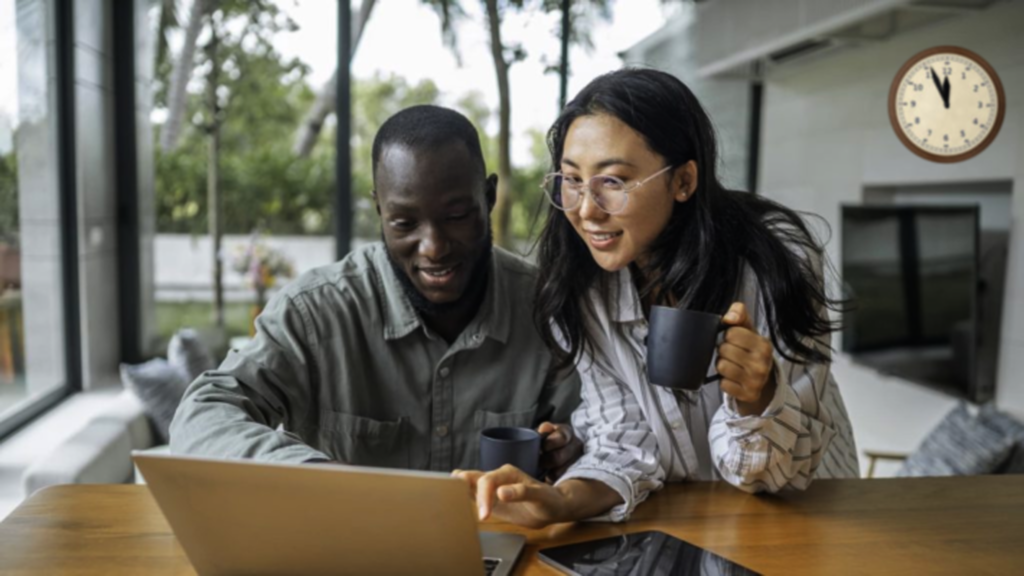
11:56
